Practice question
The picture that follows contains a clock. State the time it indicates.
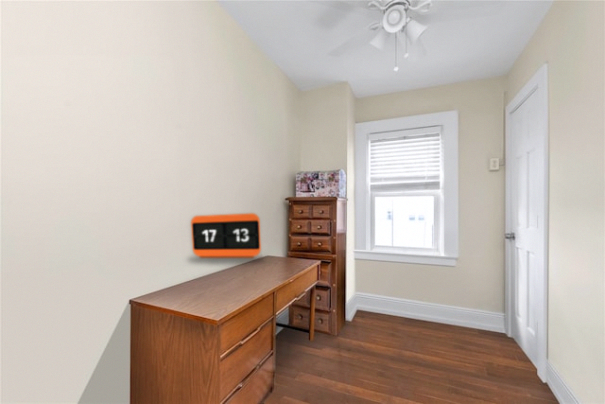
17:13
